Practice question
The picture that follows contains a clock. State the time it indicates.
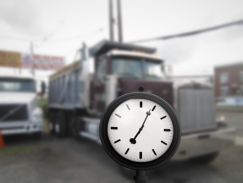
7:04
